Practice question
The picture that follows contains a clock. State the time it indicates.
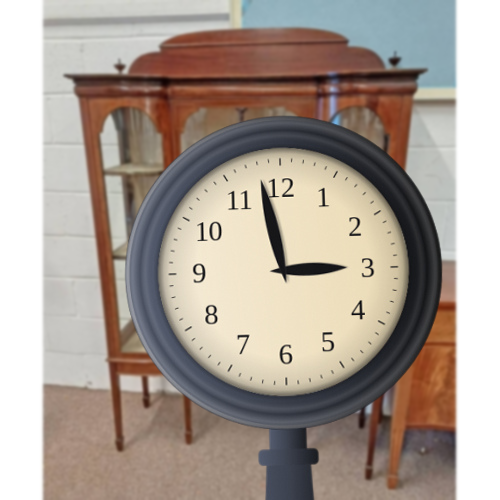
2:58
